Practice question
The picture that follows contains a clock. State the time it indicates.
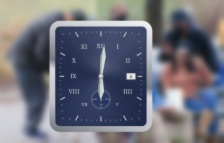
6:01
